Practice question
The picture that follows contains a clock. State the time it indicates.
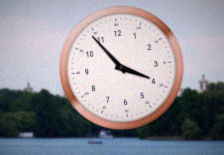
3:54
